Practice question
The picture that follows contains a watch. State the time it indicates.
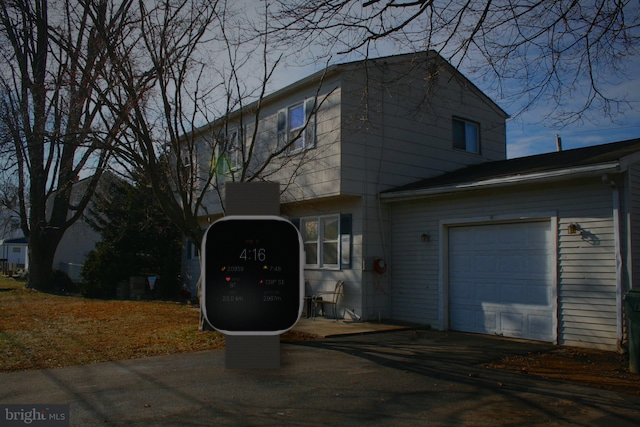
4:16
